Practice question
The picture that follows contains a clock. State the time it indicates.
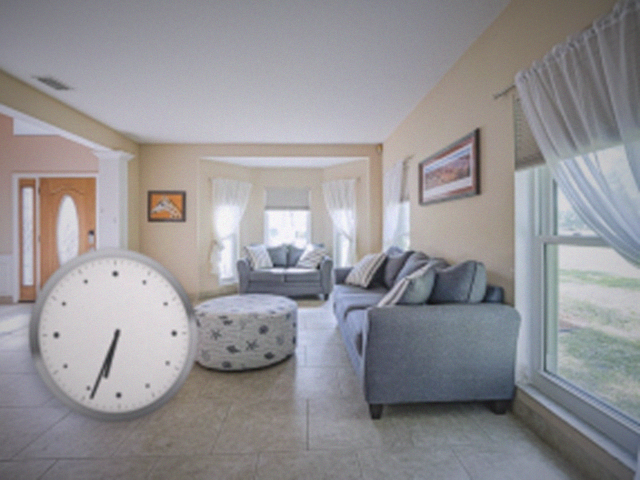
6:34
